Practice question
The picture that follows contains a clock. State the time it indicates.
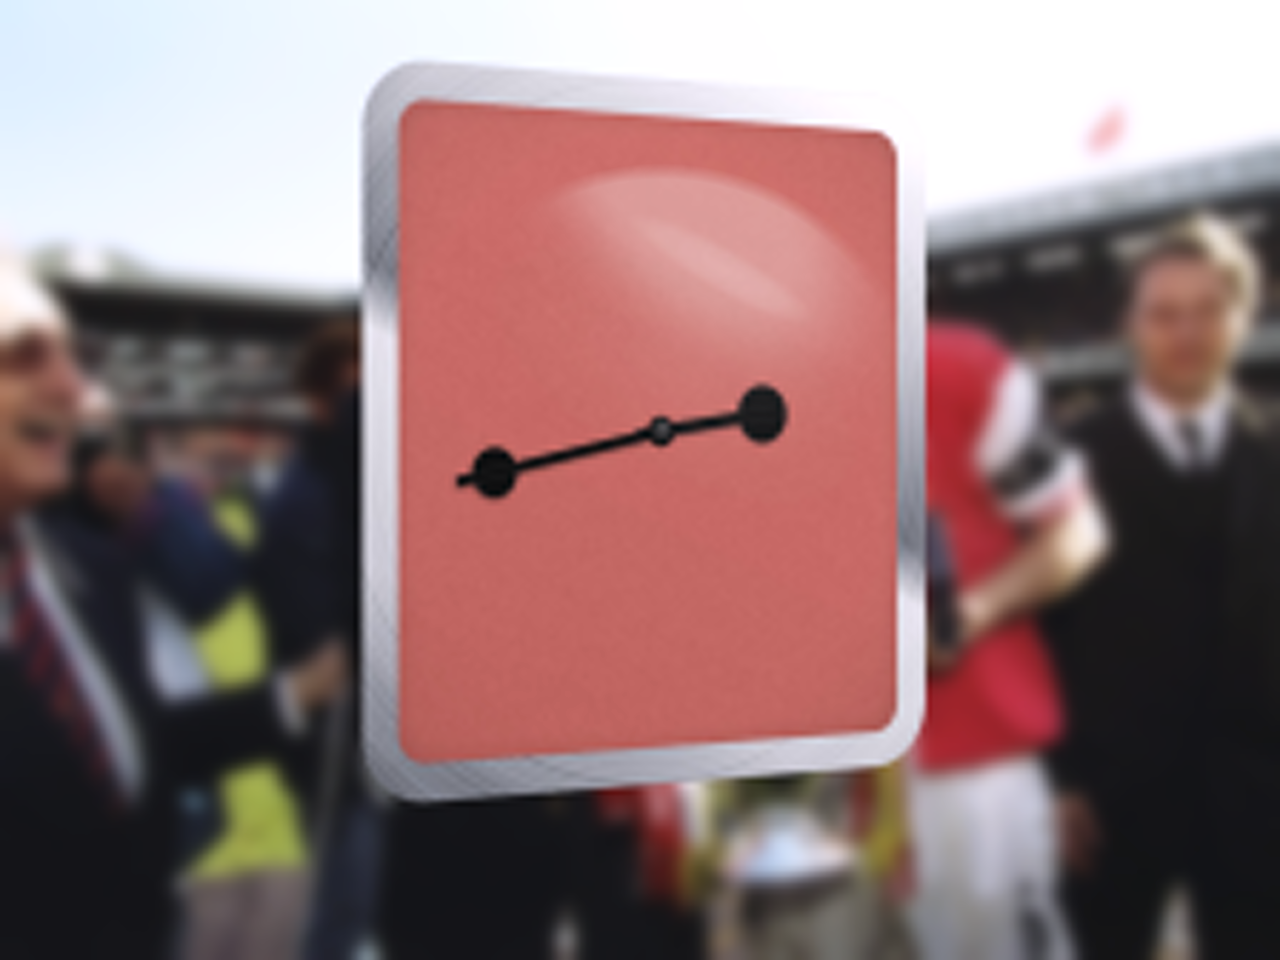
2:43
